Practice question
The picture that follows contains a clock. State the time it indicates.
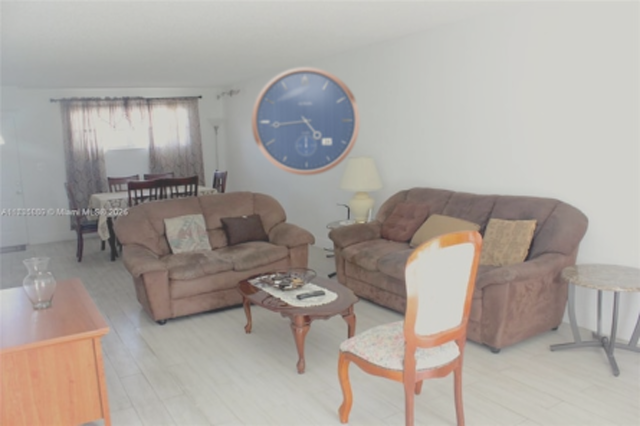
4:44
